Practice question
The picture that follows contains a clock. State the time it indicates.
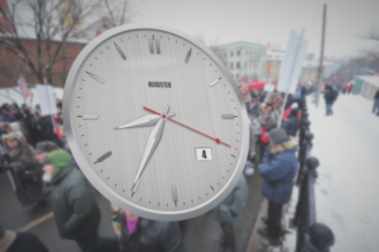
8:35:19
